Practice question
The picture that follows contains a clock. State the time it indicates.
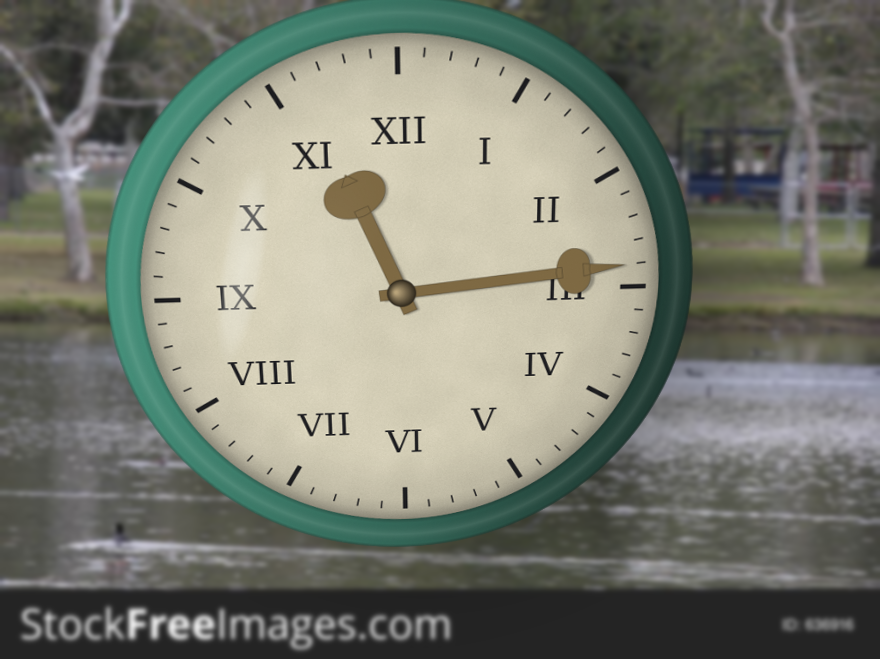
11:14
